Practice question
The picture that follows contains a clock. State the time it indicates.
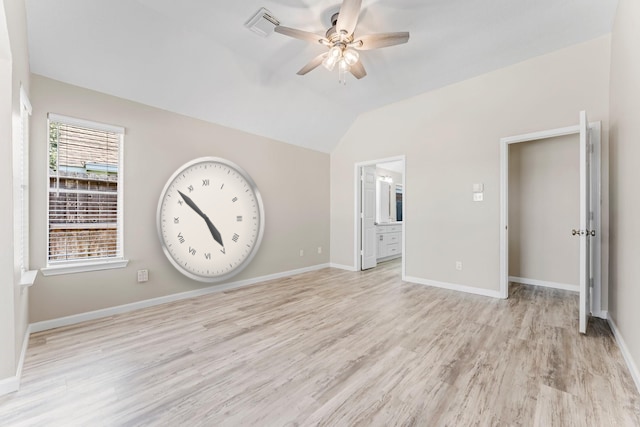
4:52
